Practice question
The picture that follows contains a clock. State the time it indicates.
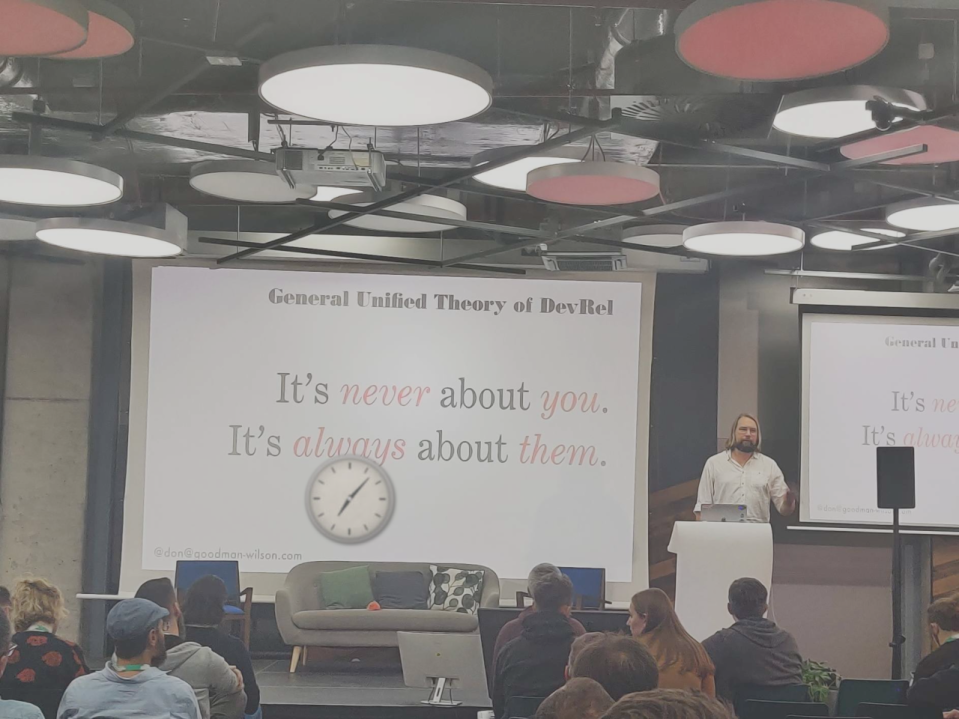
7:07
